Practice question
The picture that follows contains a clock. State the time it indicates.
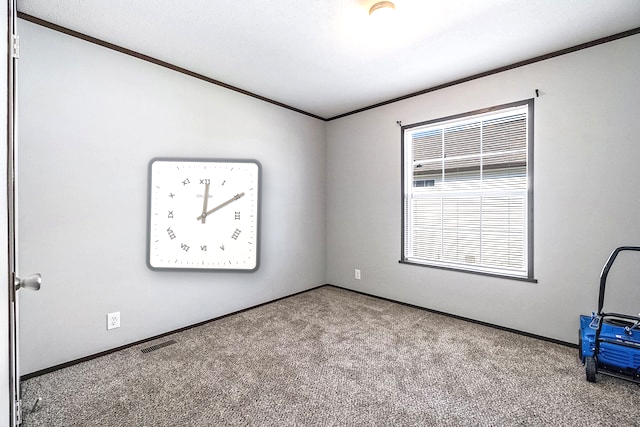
12:10
